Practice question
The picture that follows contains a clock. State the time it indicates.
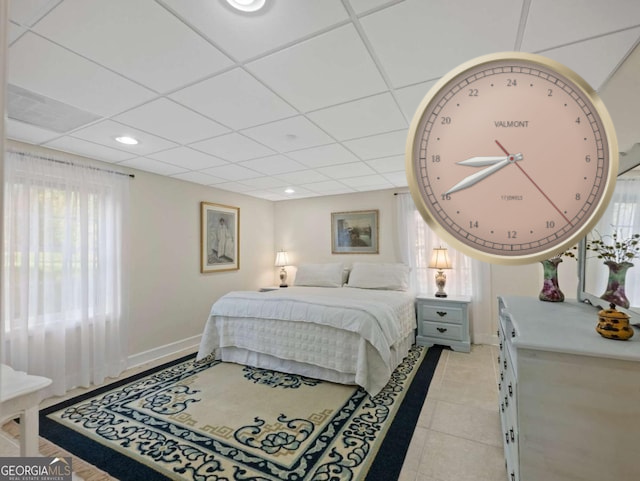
17:40:23
